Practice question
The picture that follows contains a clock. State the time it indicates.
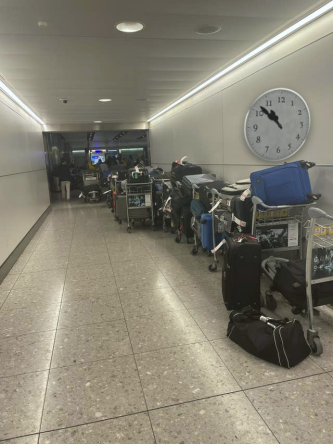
10:52
